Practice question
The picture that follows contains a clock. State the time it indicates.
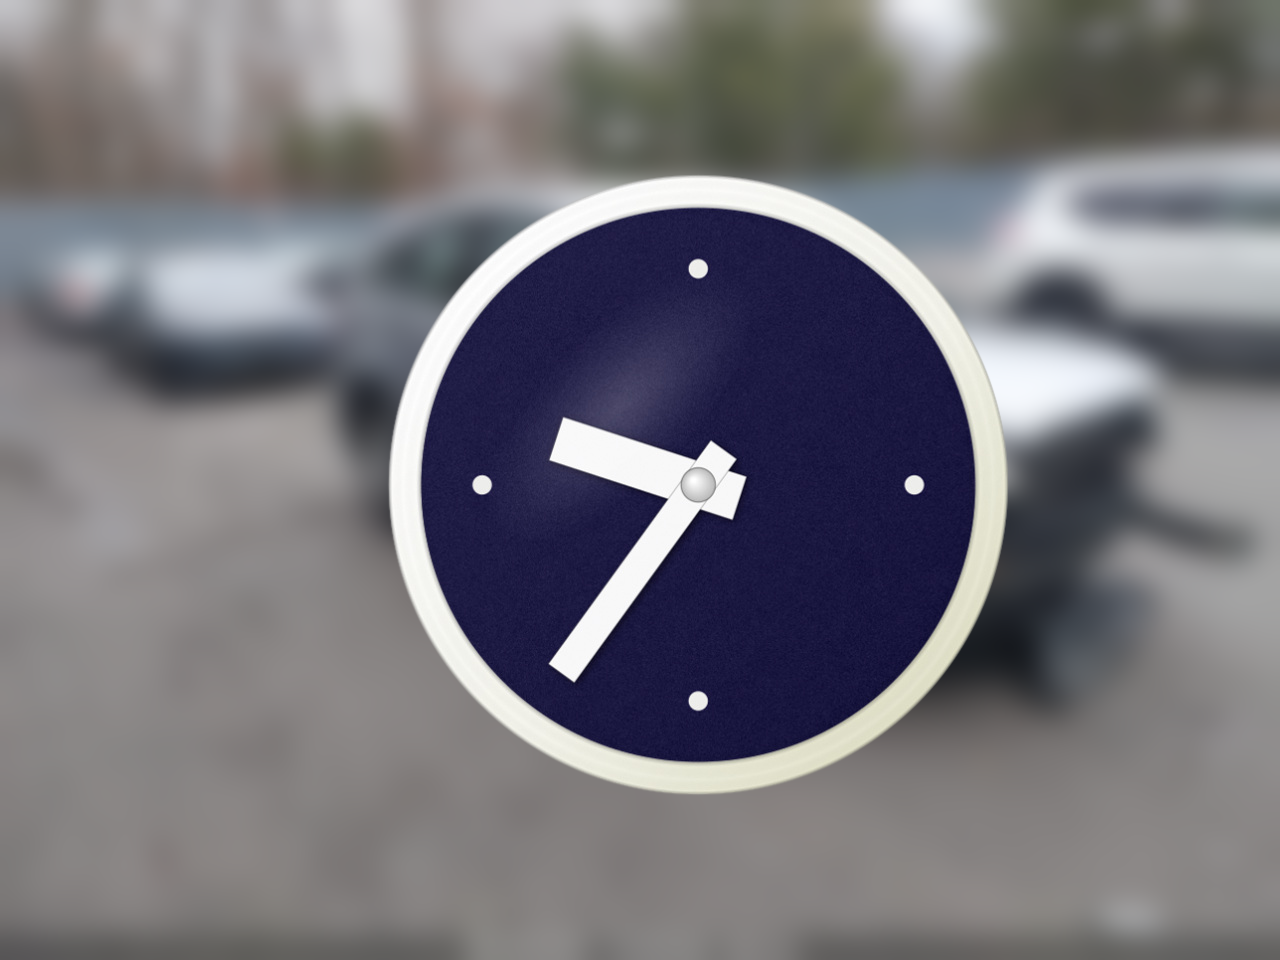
9:36
